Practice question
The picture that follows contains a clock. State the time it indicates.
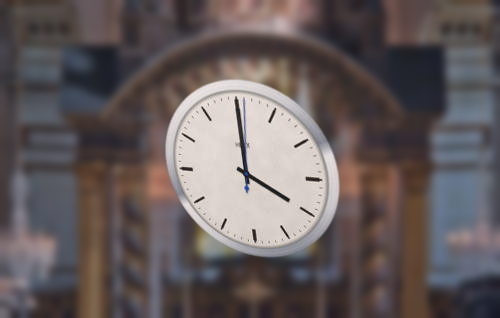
4:00:01
